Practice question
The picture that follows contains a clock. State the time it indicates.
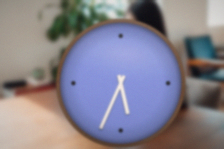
5:34
